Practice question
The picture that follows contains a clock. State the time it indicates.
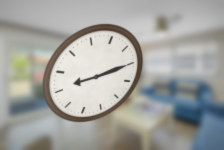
8:10
